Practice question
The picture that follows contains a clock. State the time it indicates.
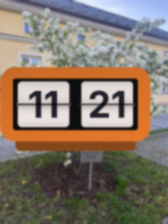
11:21
